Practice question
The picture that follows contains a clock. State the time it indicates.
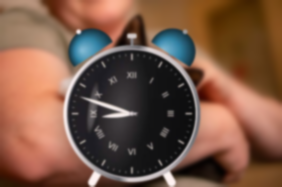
8:48
